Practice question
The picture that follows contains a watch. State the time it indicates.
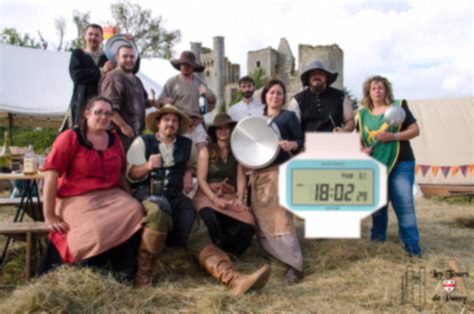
18:02
